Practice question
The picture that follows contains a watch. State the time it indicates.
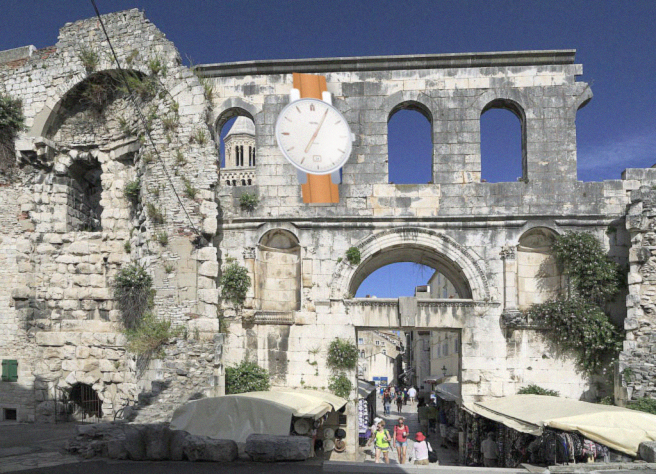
7:05
